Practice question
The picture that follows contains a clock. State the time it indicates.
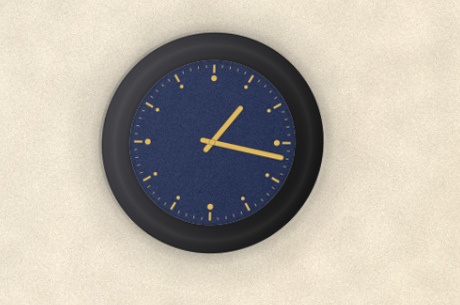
1:17
